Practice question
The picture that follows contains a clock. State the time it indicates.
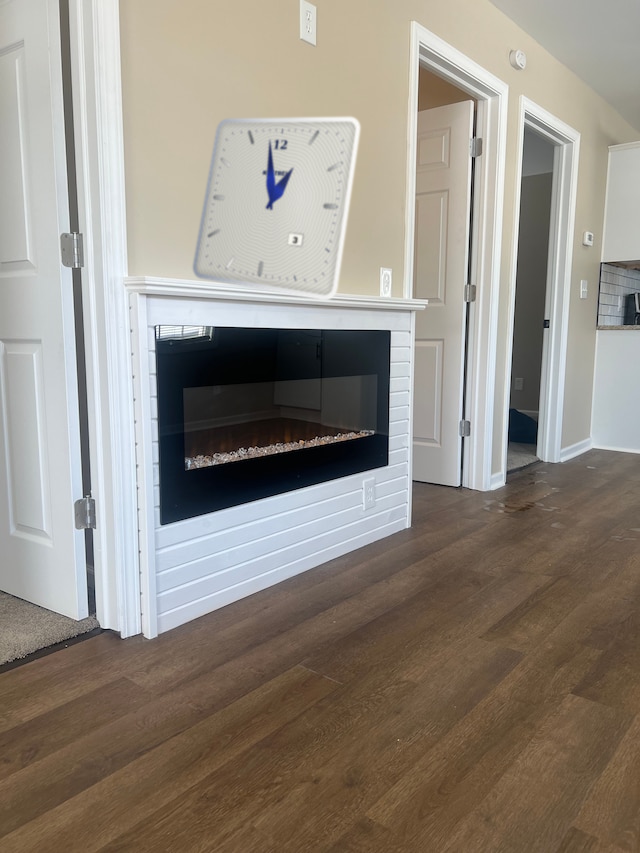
12:58
